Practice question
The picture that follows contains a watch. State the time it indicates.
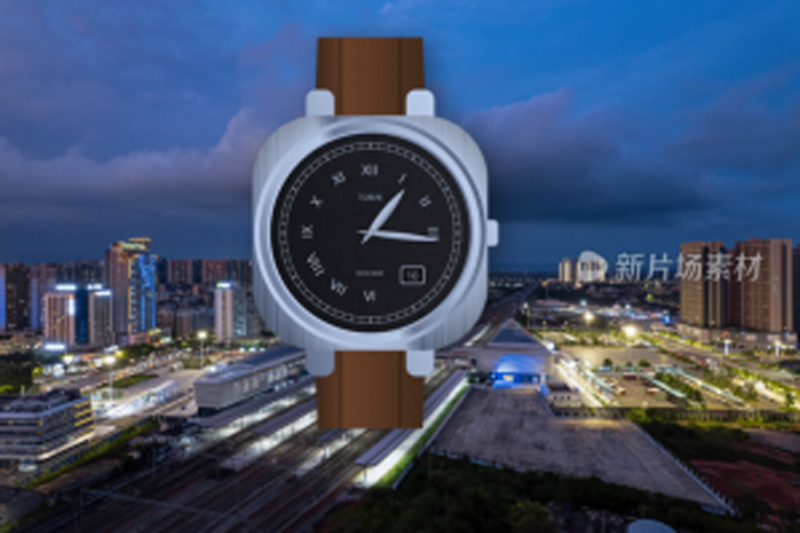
1:16
